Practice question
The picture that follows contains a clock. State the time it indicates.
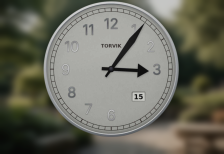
3:06
